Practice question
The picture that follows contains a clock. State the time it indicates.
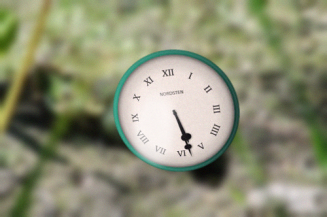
5:28
